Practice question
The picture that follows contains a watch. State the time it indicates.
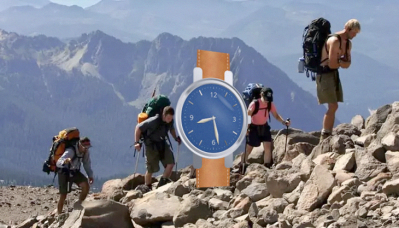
8:28
